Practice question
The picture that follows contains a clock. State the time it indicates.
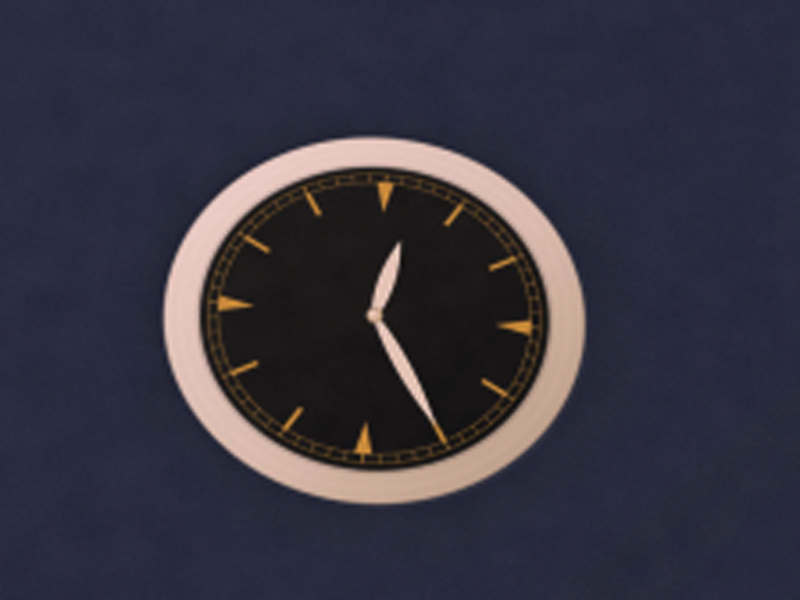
12:25
